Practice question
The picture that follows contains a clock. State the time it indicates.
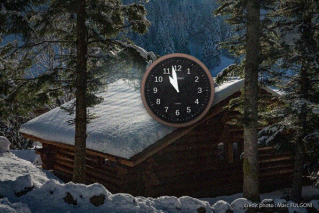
10:58
